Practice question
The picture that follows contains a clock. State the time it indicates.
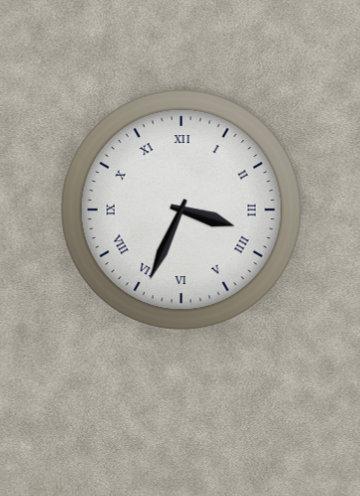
3:34
